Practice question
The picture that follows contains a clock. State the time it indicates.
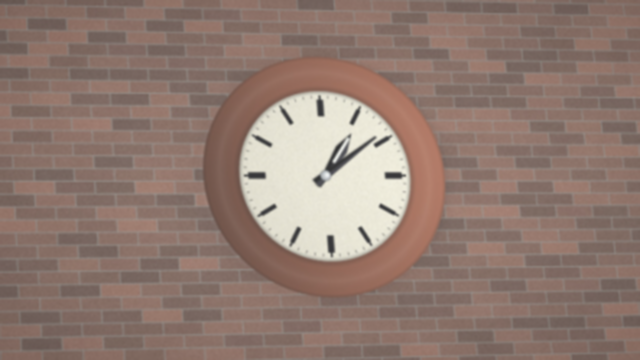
1:09
